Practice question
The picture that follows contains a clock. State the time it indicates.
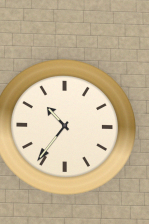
10:36
